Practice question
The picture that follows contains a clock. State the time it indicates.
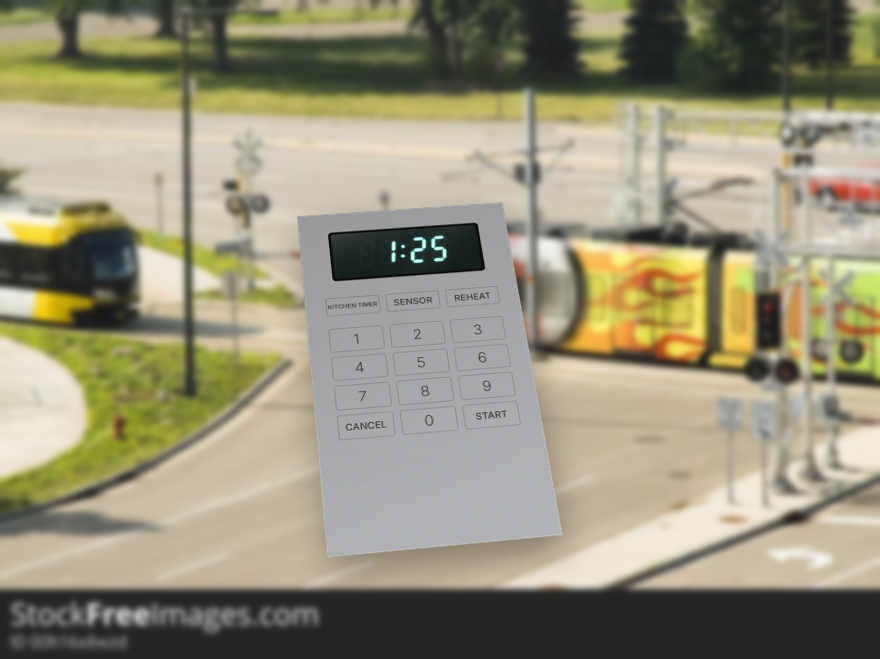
1:25
